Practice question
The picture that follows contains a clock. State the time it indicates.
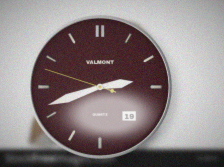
2:41:48
